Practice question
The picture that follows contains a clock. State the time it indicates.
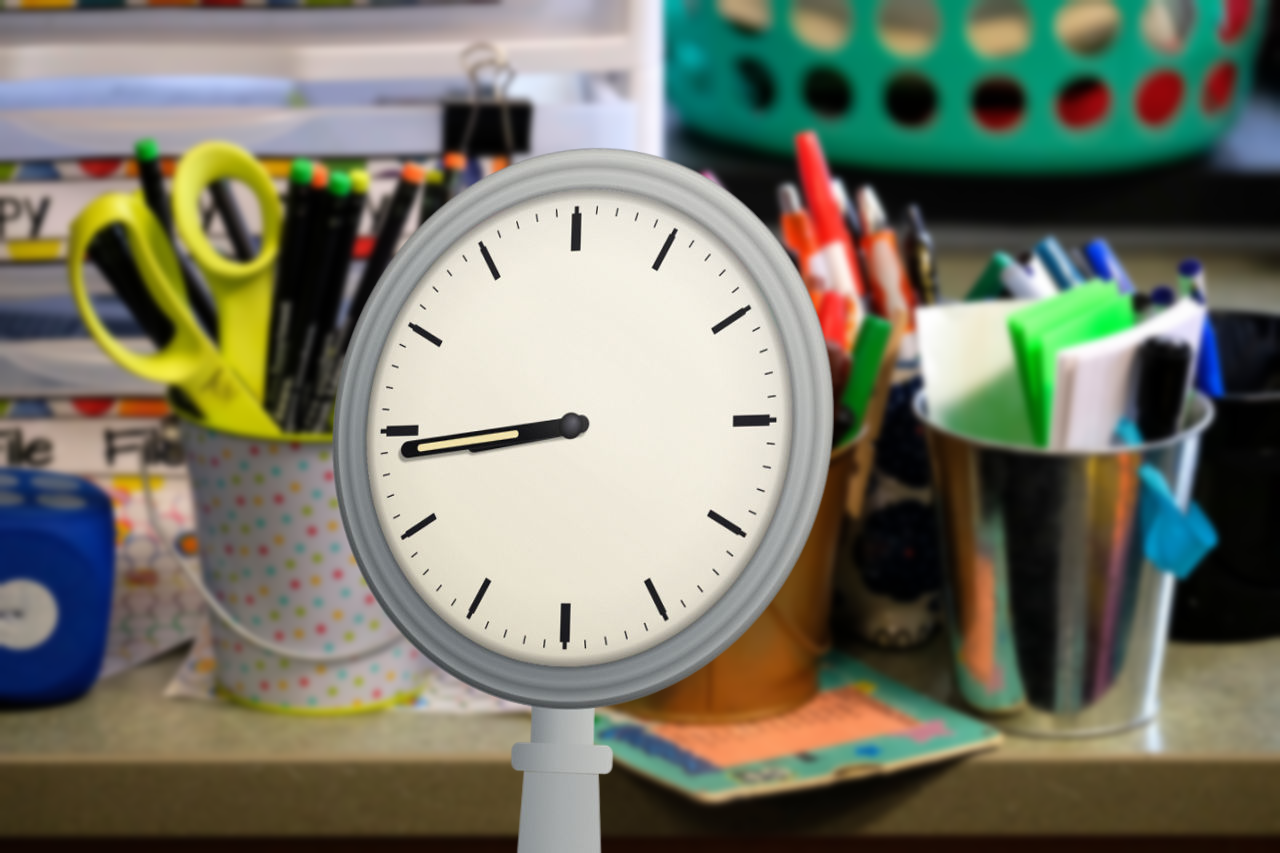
8:44
